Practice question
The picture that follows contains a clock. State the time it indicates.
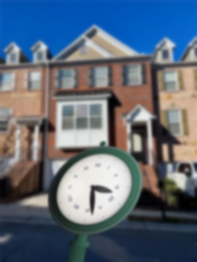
3:28
